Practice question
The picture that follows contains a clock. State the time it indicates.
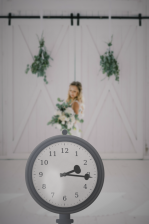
2:16
